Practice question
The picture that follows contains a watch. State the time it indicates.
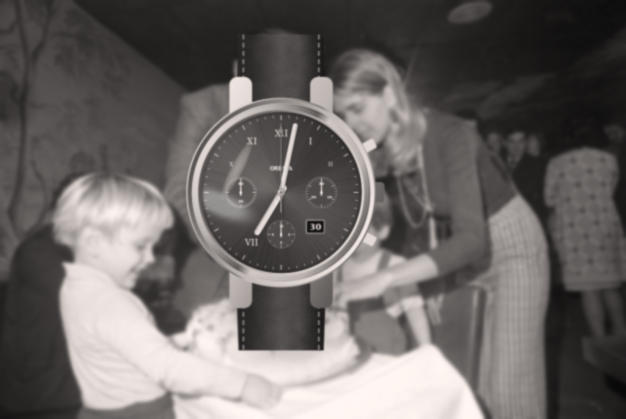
7:02
